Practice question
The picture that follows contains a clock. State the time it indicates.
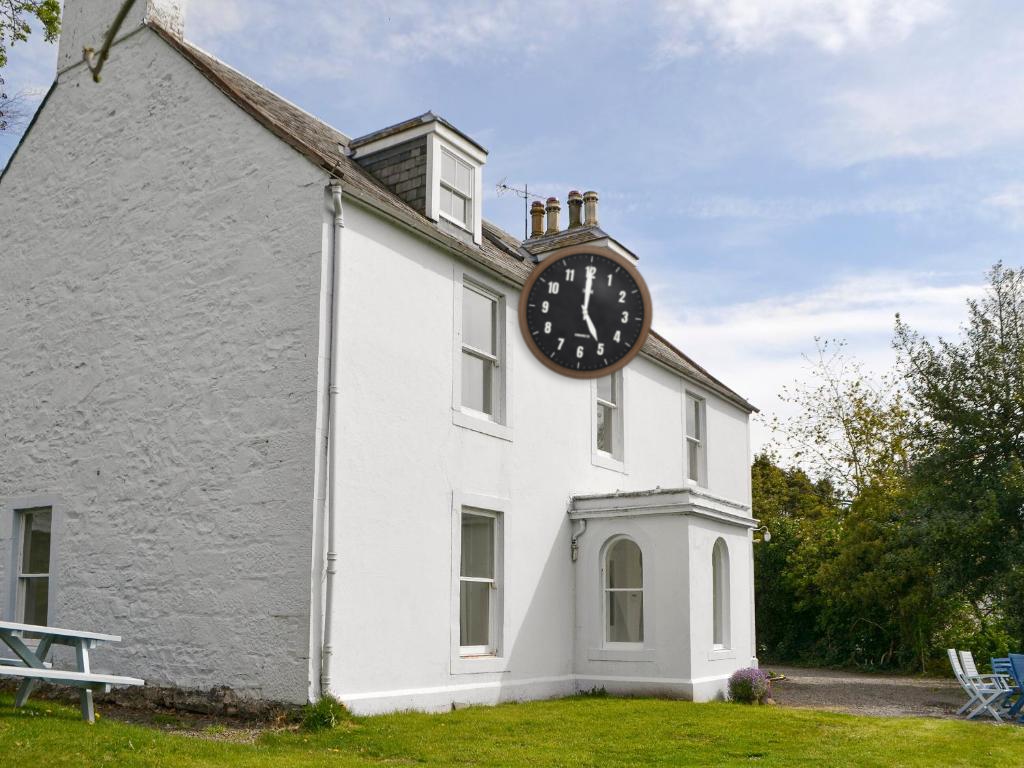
5:00
